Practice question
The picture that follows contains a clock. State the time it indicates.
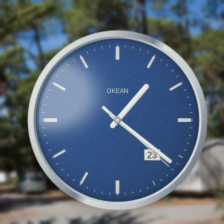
1:21:22
